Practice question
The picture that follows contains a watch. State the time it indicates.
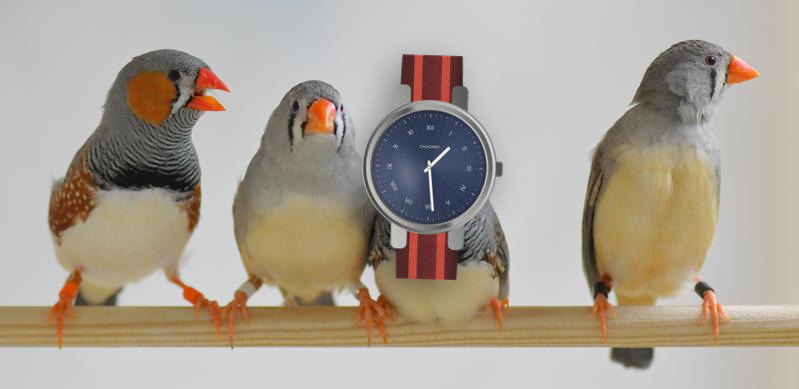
1:29
